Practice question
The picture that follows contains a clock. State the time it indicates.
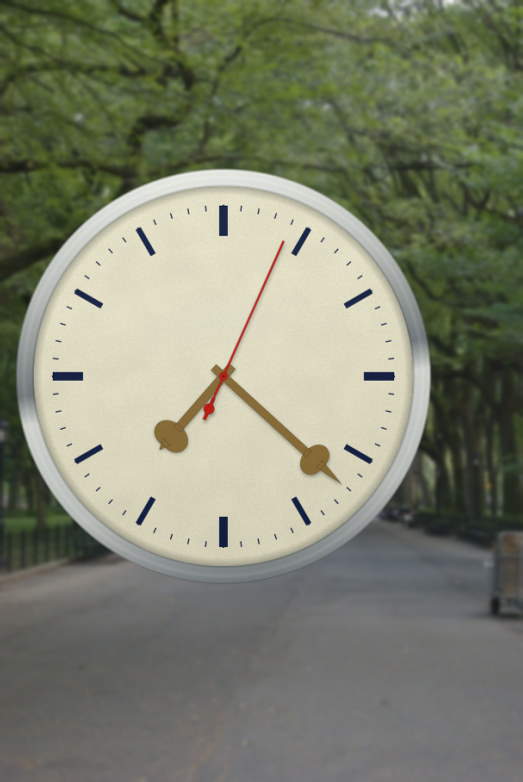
7:22:04
